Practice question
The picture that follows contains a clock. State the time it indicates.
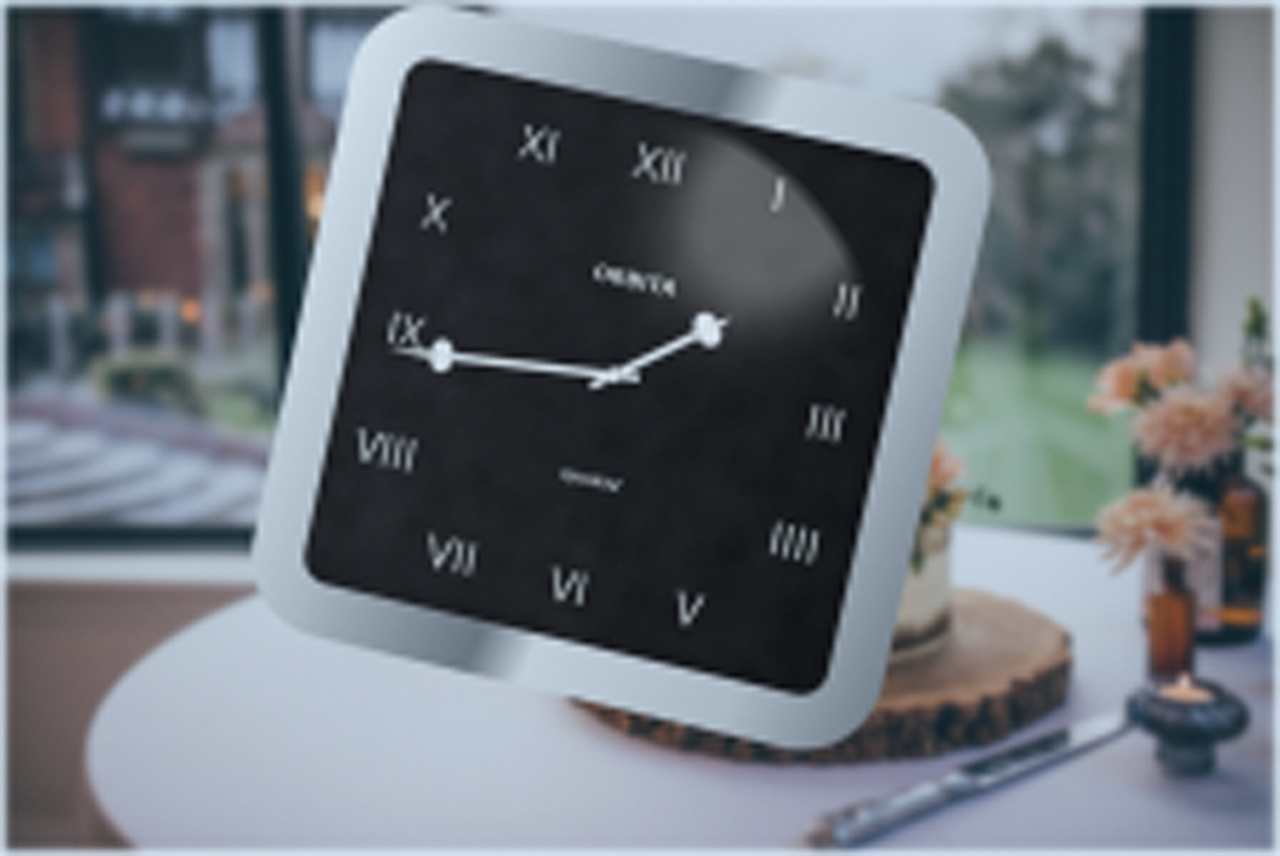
1:44
